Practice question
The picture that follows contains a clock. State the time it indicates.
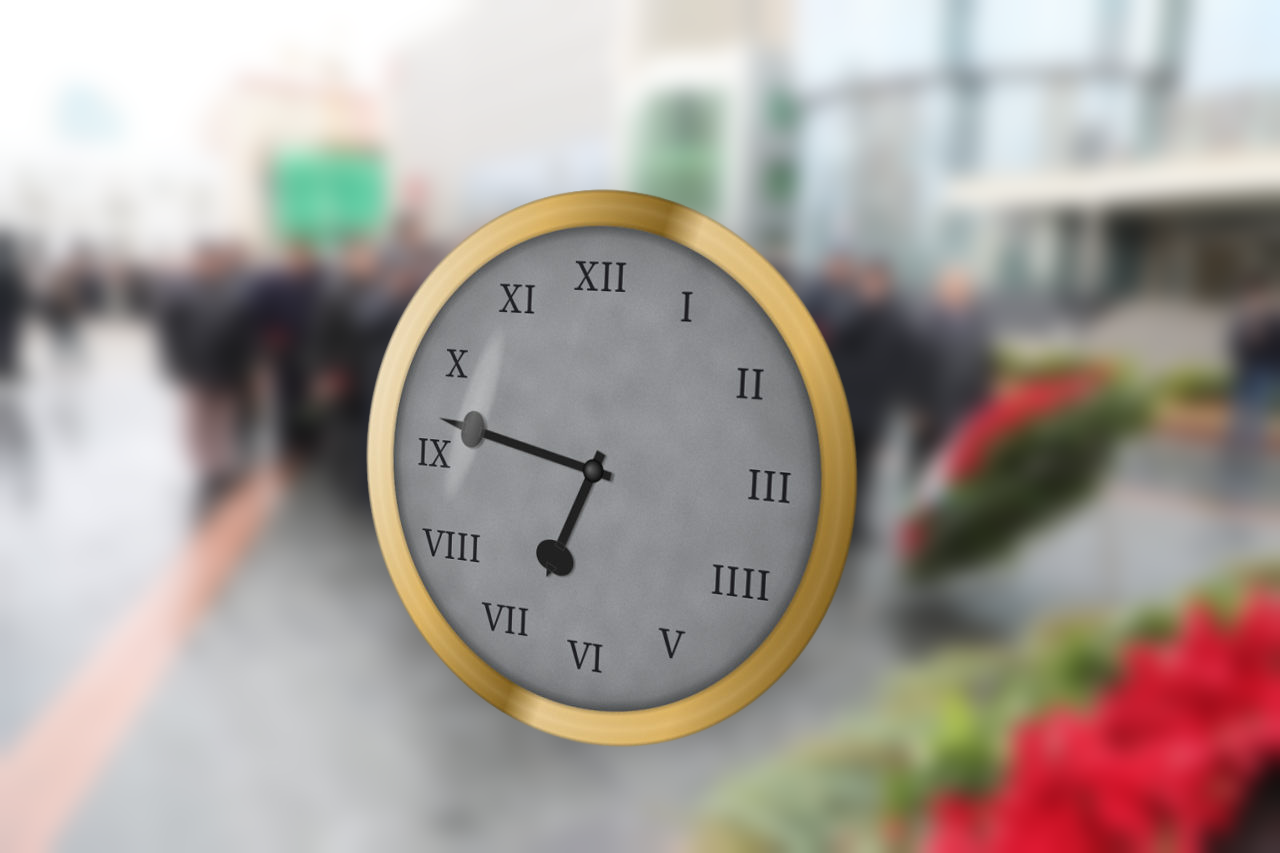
6:47
